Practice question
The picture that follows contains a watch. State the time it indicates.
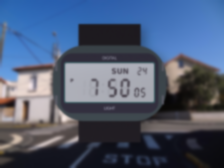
7:50
